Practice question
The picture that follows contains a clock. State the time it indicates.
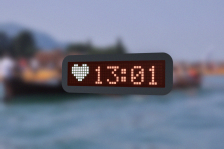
13:01
